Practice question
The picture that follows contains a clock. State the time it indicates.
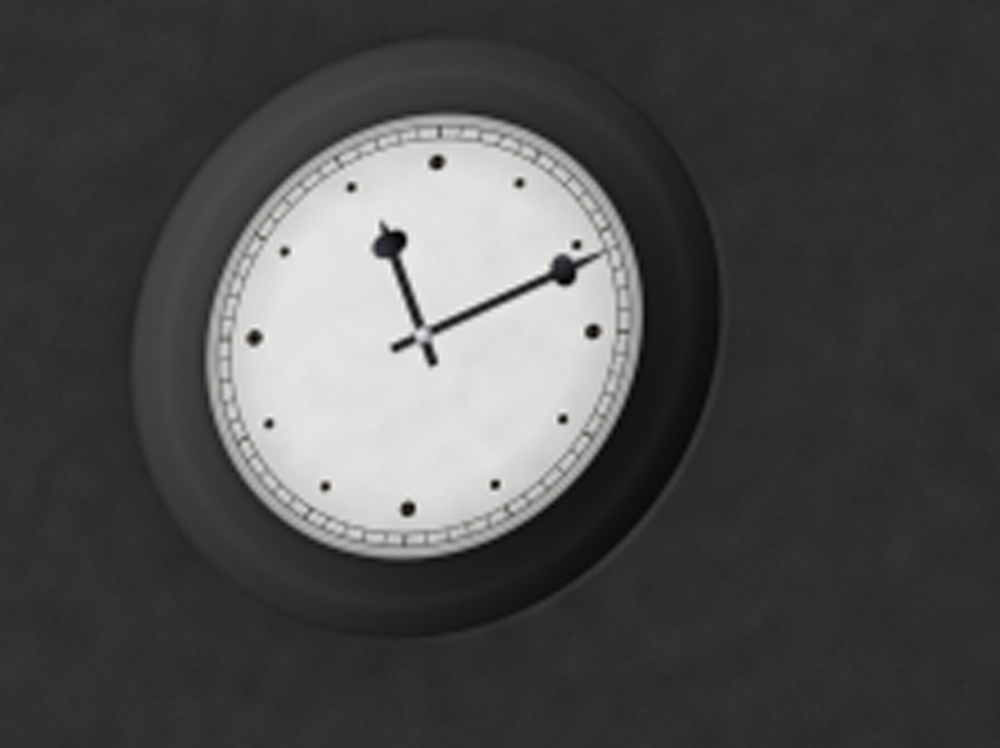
11:11
